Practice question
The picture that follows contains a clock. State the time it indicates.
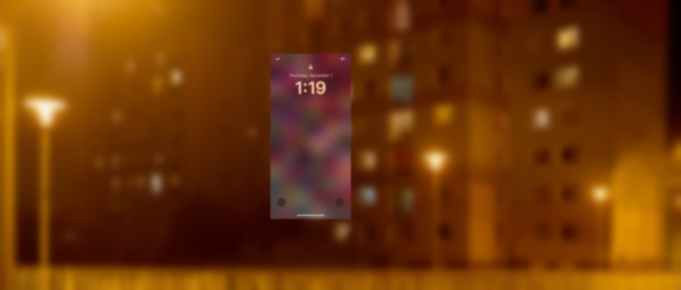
1:19
